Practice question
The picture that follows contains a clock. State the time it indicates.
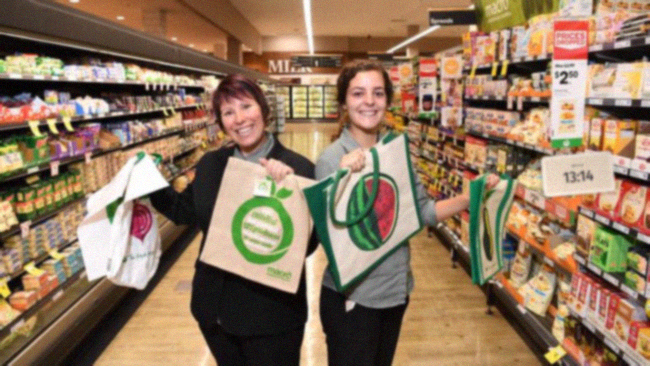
13:14
